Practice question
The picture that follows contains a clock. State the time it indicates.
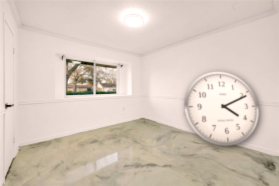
4:11
